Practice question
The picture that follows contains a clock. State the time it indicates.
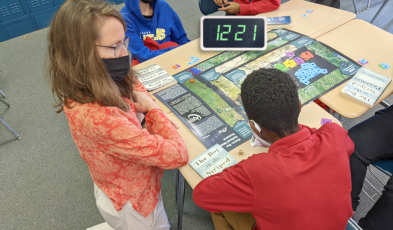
12:21
